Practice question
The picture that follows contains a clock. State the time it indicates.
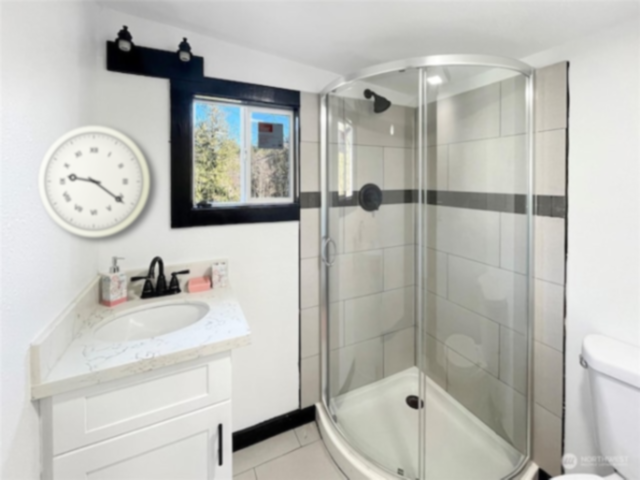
9:21
